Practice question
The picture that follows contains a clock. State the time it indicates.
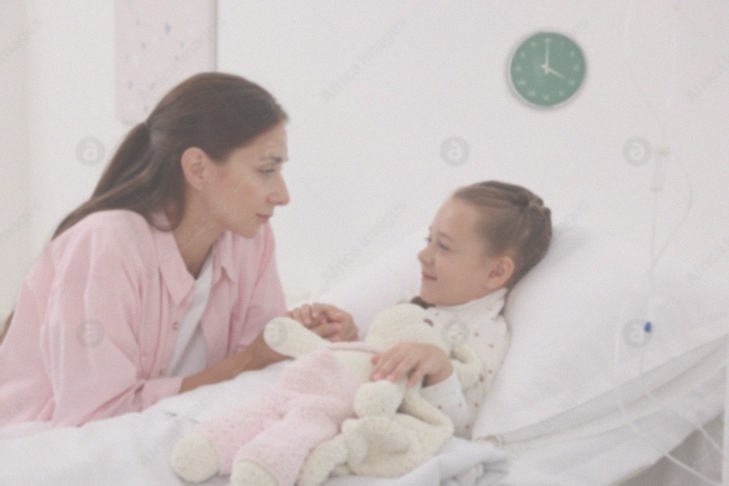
4:00
